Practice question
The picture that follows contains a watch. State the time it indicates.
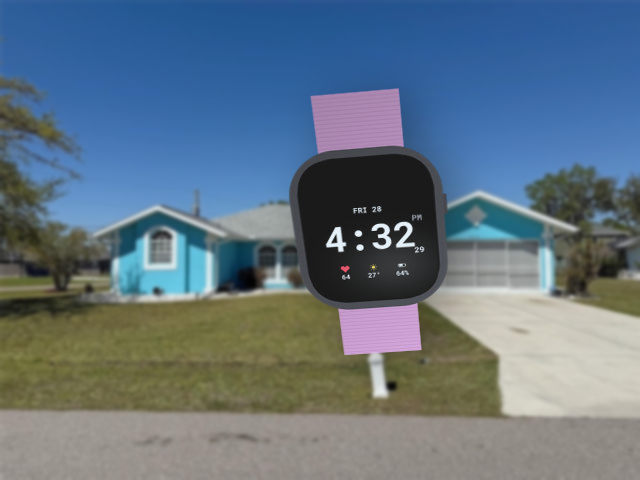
4:32:29
